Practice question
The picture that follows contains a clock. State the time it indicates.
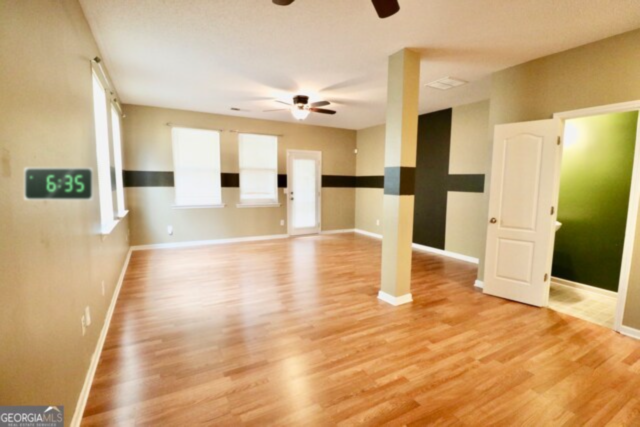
6:35
